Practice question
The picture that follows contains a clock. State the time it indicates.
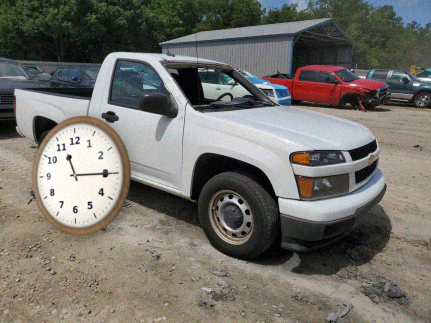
11:15
